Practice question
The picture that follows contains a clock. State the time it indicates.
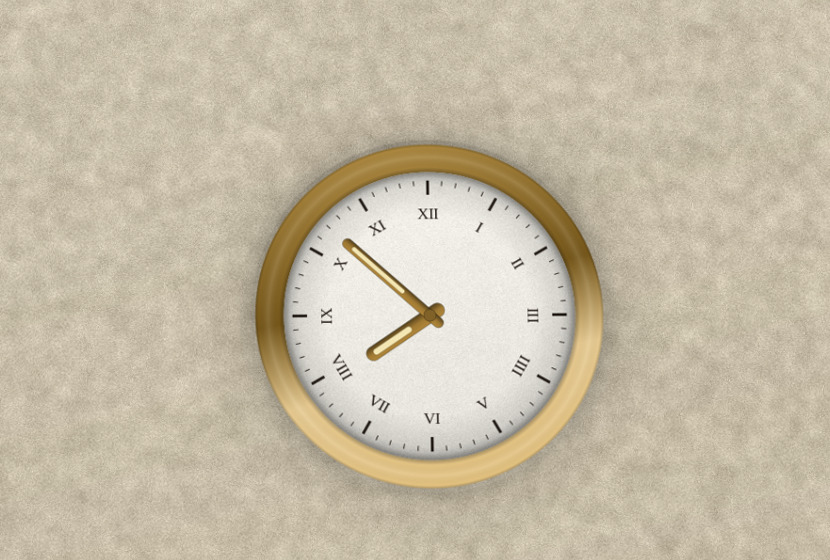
7:52
